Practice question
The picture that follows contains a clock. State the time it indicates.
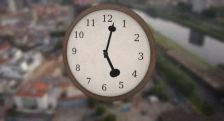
5:02
